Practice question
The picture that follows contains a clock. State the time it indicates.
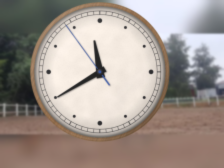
11:39:54
